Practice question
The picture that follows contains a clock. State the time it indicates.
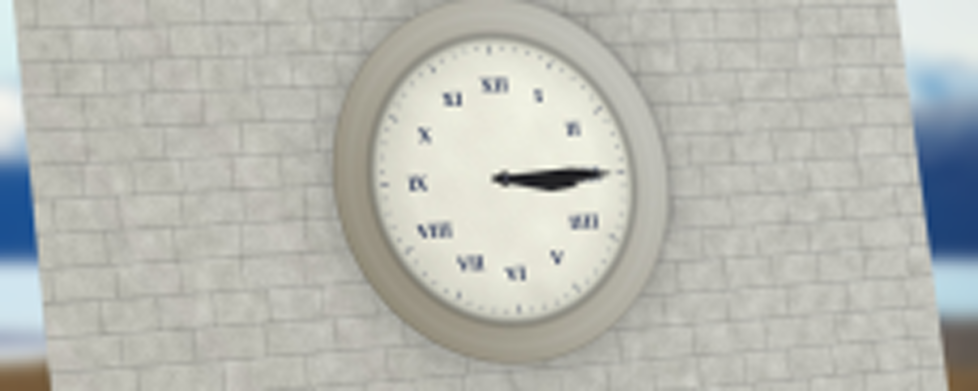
3:15
